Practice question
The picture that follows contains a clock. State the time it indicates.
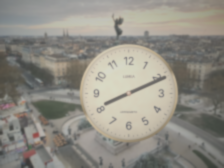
8:11
